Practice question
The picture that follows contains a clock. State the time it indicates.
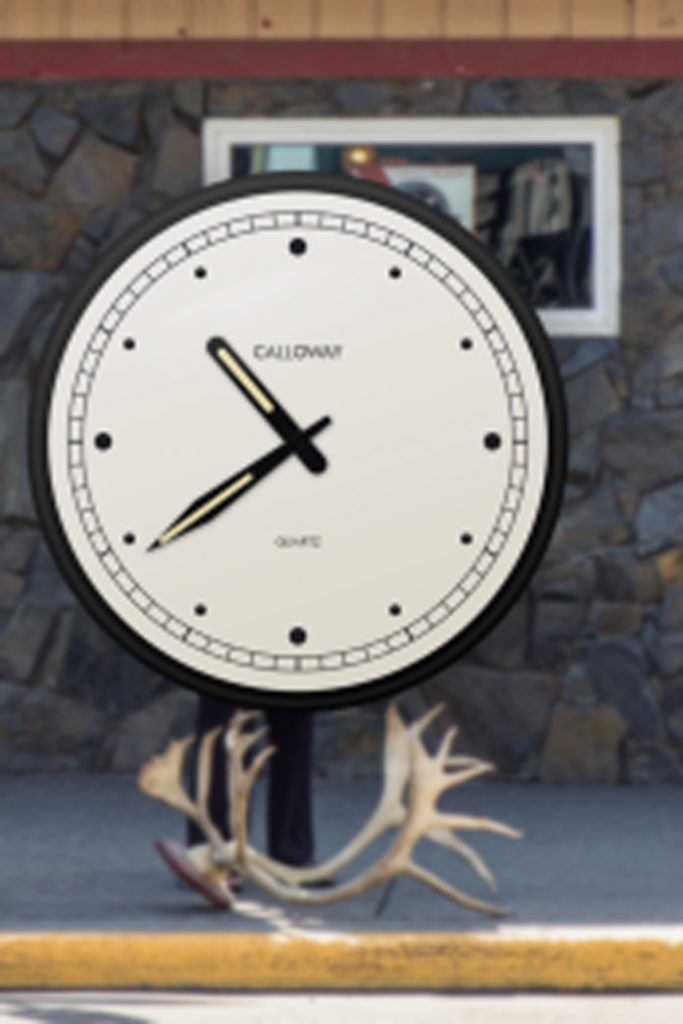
10:39
